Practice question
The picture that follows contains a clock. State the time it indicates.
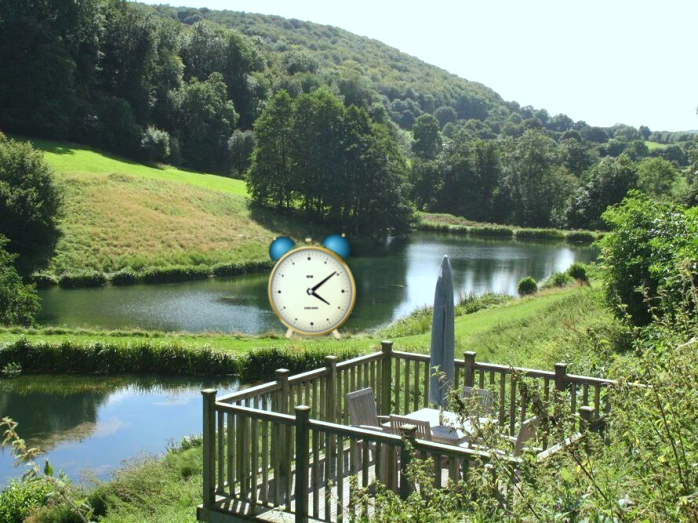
4:09
